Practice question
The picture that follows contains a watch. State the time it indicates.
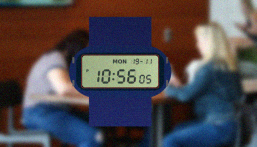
10:56:05
